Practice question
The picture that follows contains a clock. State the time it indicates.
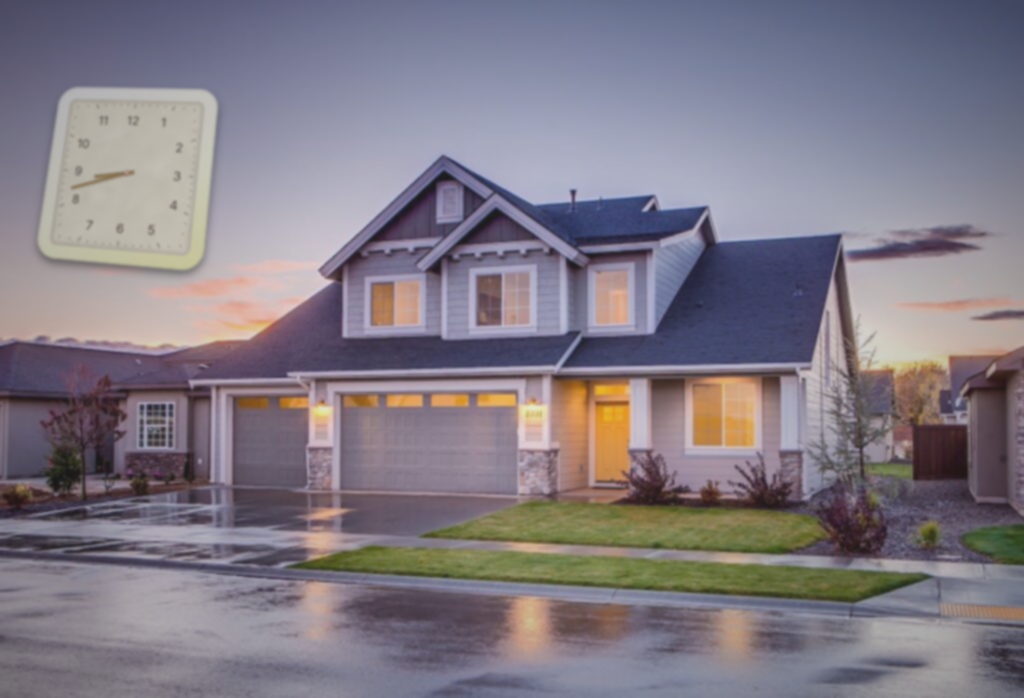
8:42
